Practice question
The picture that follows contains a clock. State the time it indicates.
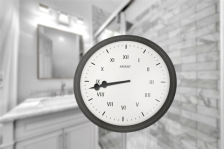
8:43
